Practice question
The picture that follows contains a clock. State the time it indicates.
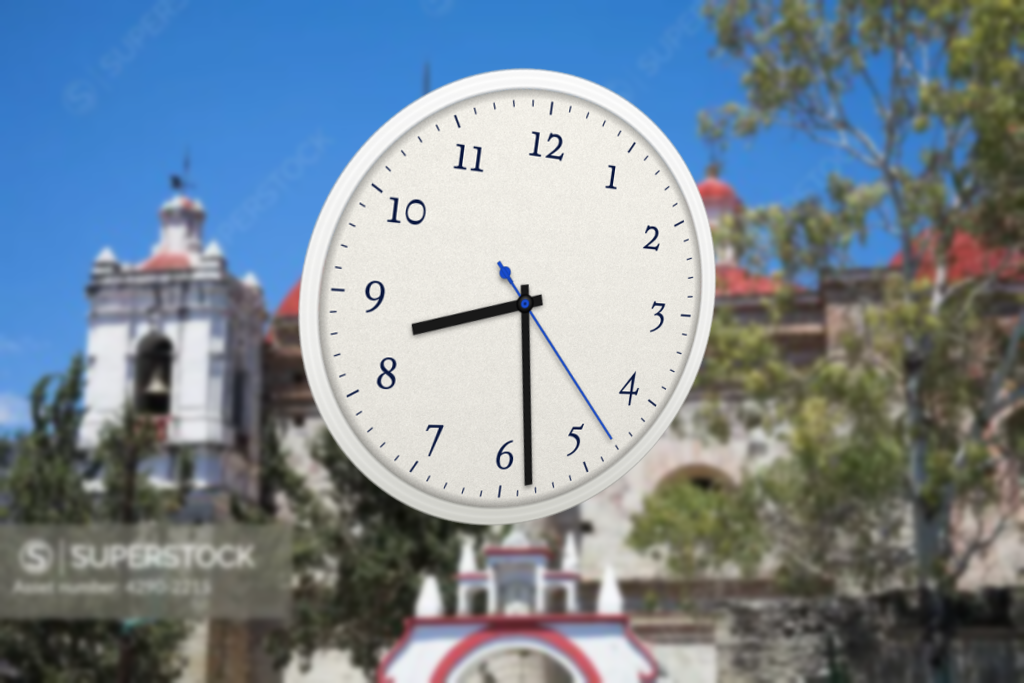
8:28:23
